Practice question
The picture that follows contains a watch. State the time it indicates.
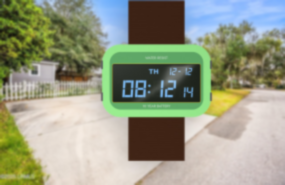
8:12:14
